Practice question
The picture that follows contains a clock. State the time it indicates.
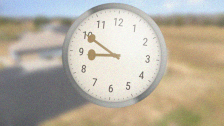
8:50
